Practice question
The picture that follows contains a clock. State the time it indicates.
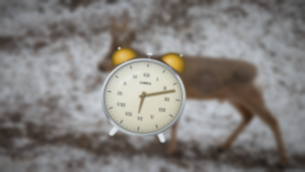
6:12
